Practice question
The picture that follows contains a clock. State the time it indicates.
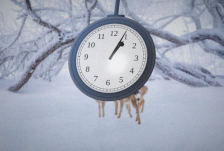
1:04
